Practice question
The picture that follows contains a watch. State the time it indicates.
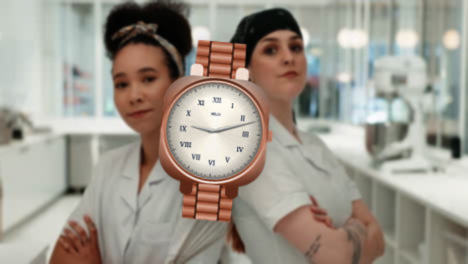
9:12
